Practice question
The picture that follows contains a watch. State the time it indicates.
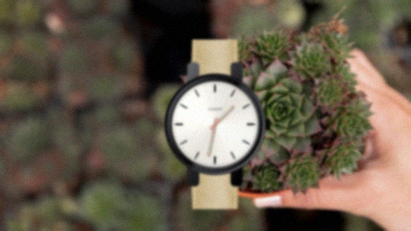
1:32
